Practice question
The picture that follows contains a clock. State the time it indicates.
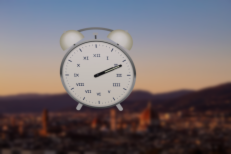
2:11
